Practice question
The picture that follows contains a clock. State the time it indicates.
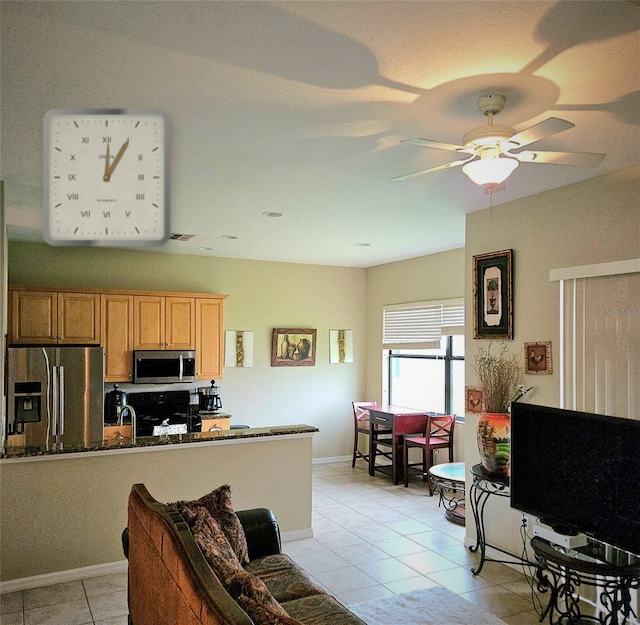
12:05
